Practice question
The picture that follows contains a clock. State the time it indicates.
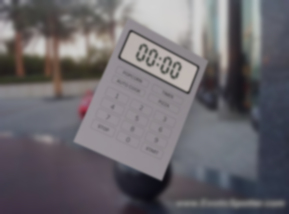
0:00
